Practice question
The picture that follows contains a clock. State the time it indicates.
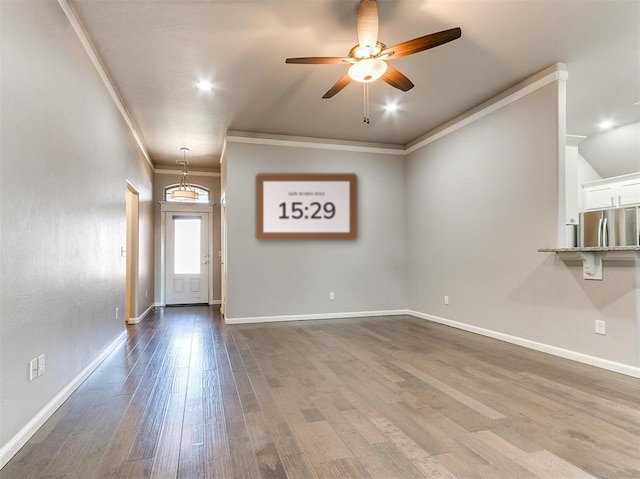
15:29
